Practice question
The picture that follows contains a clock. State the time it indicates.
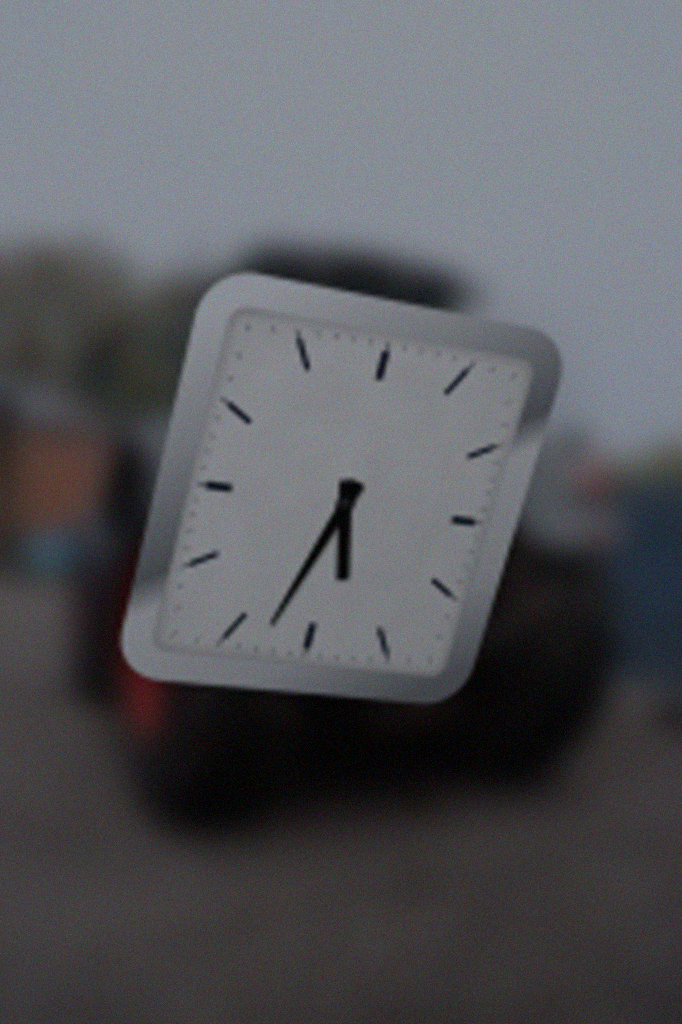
5:33
